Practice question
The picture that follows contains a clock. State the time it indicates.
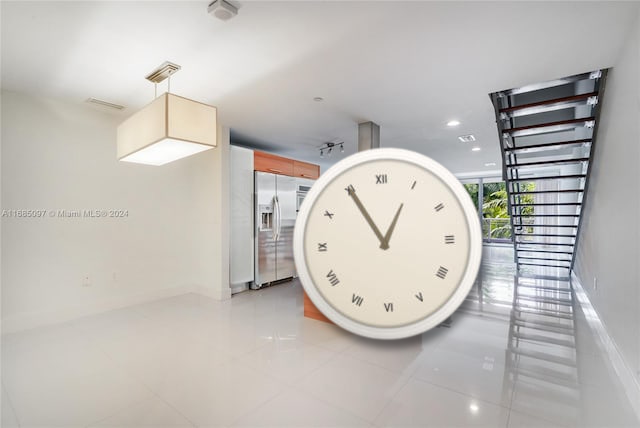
12:55
